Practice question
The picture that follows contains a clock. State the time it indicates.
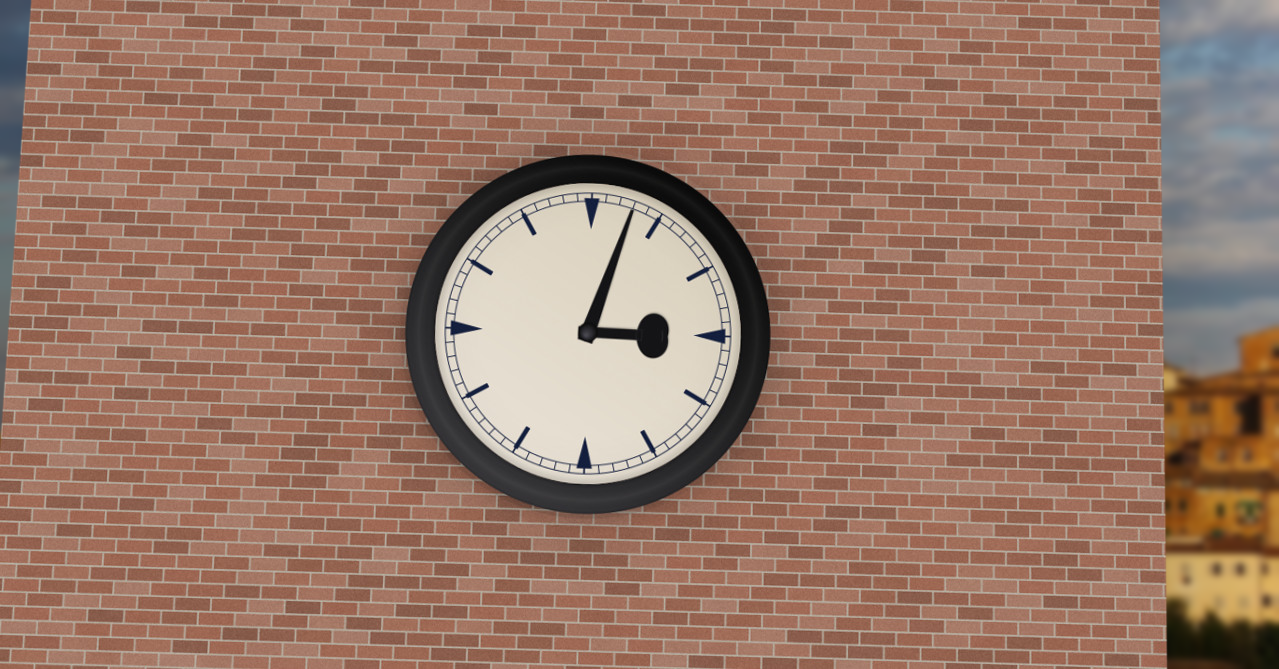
3:03
